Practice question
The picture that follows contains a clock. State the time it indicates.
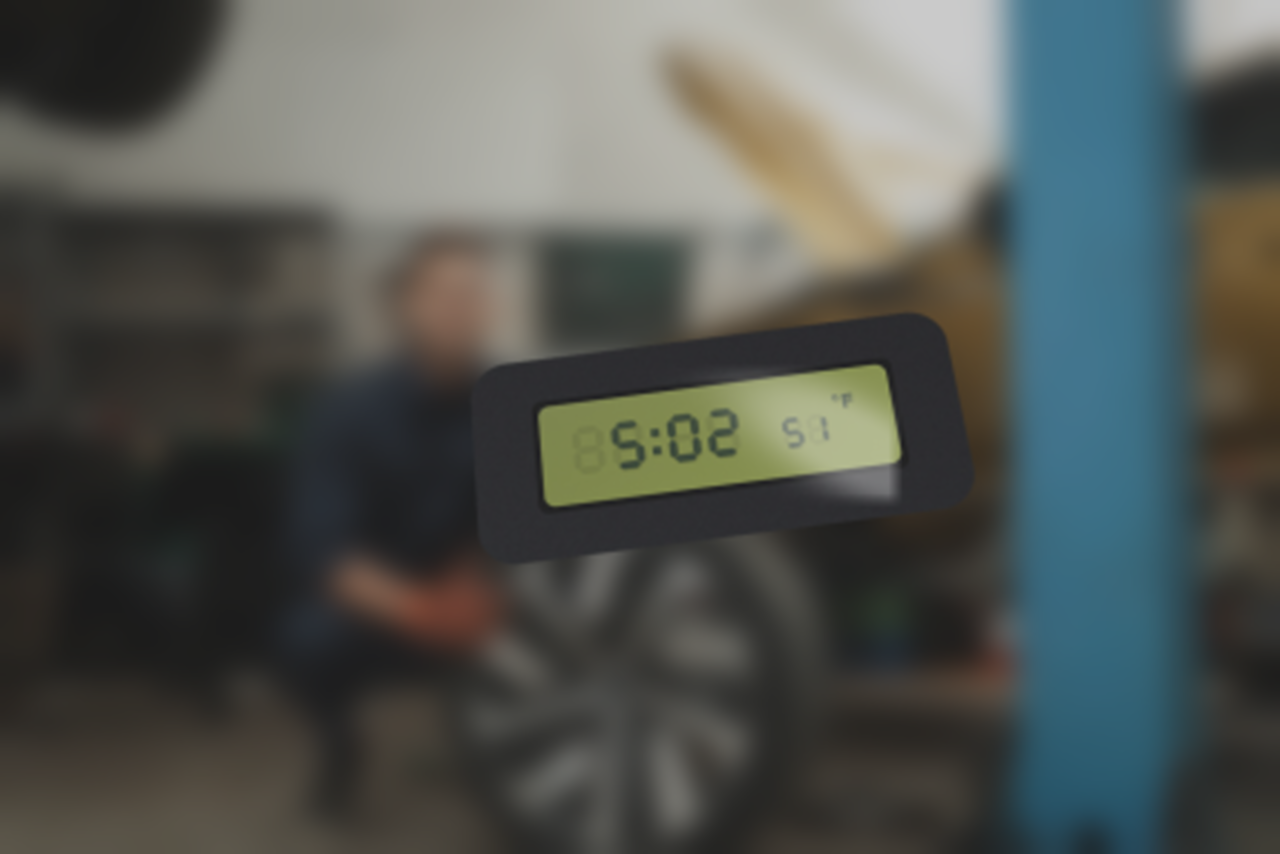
5:02
